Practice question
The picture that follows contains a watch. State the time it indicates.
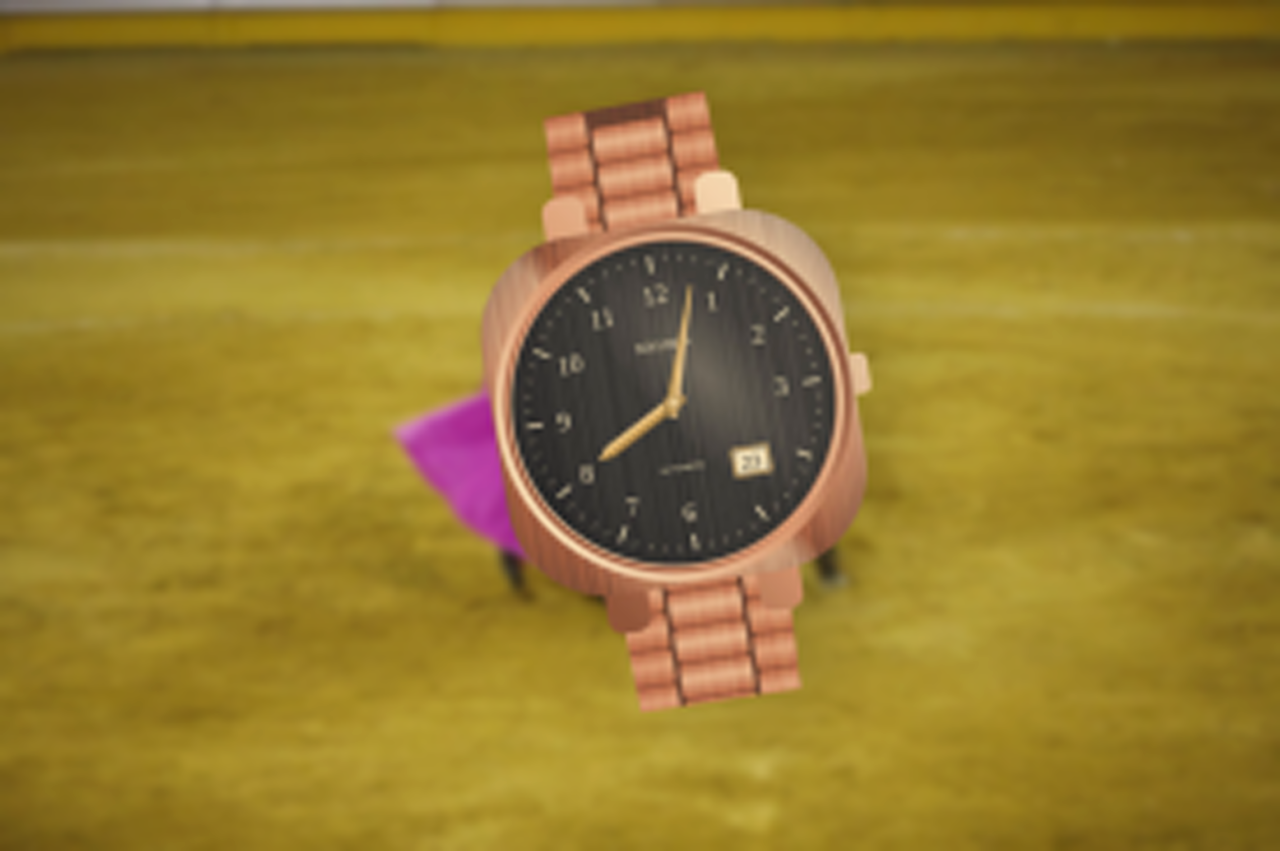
8:03
